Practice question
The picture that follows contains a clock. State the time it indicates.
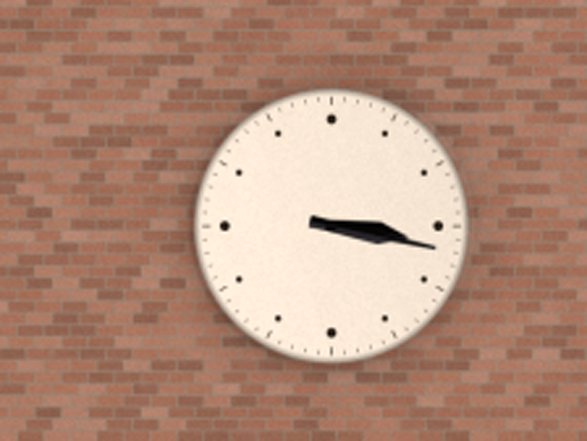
3:17
